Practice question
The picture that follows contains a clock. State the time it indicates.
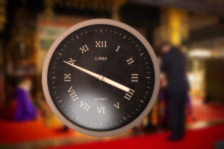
3:49
